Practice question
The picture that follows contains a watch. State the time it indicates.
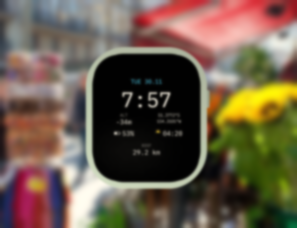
7:57
